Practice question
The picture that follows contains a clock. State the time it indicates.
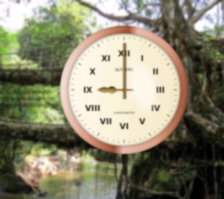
9:00
